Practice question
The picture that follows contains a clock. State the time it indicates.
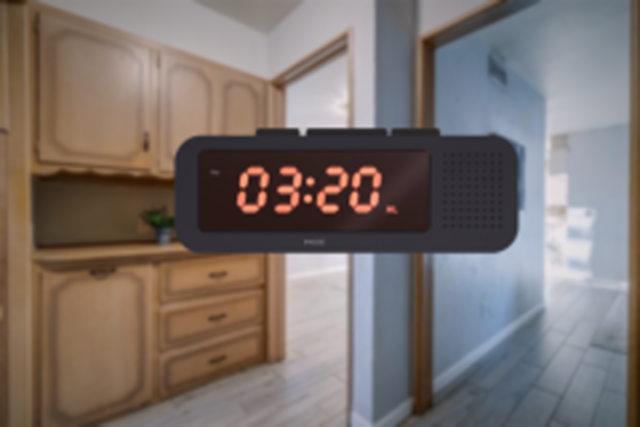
3:20
